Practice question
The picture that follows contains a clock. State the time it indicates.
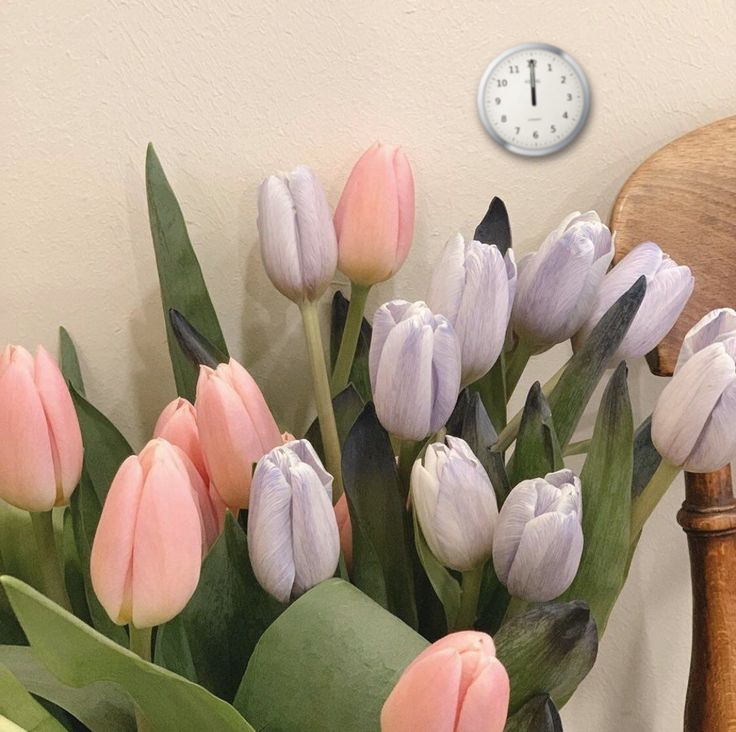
12:00
